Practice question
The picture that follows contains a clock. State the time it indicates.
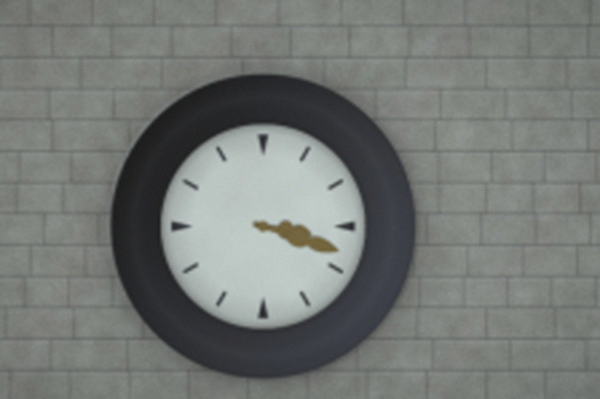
3:18
